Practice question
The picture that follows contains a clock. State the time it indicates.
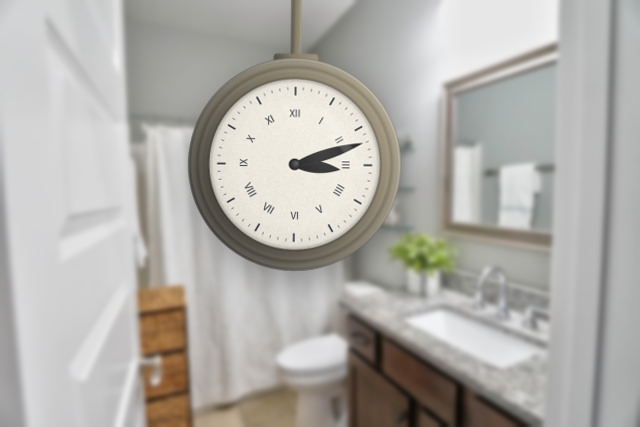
3:12
